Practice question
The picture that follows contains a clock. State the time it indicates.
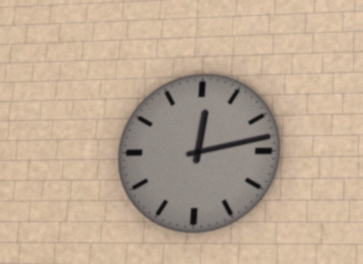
12:13
